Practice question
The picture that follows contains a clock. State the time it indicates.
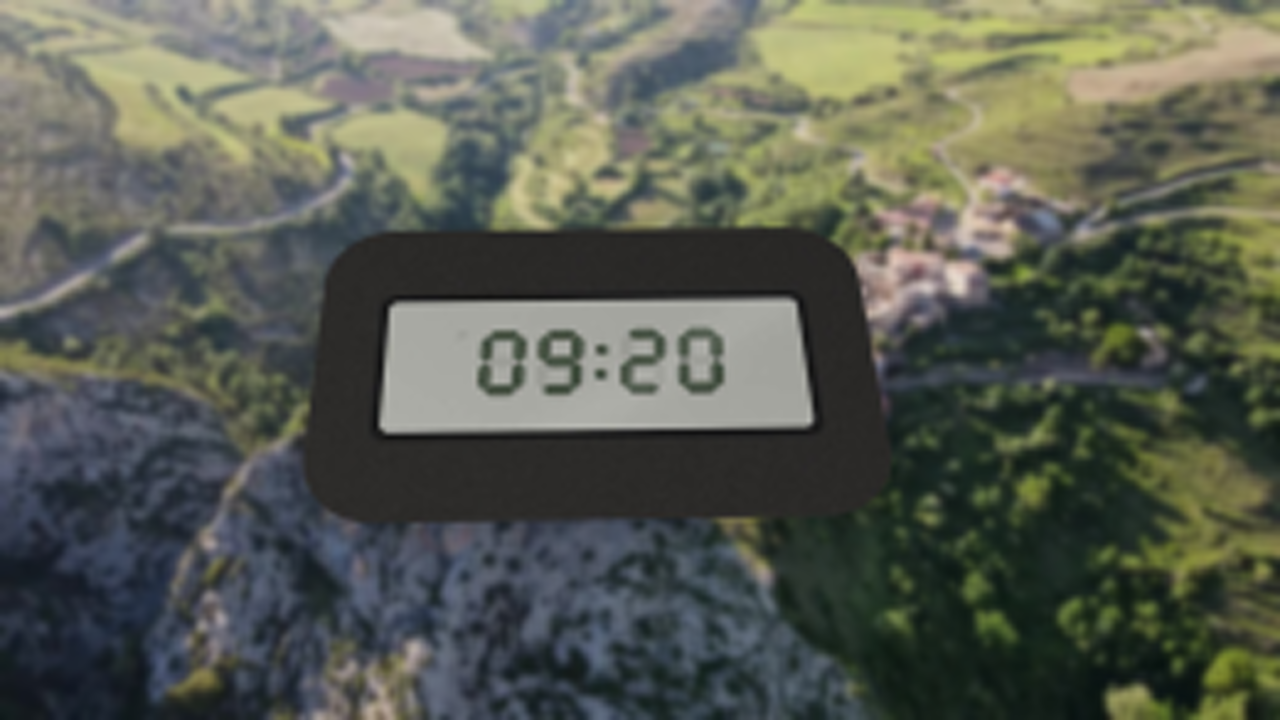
9:20
